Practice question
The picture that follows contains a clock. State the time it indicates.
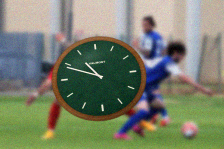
10:49
